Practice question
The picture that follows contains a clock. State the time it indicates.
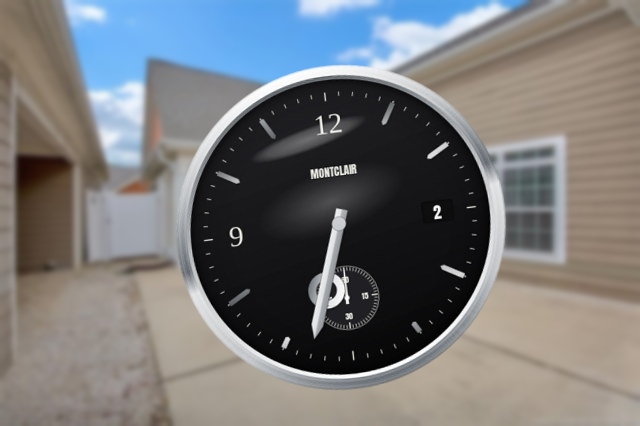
6:33
